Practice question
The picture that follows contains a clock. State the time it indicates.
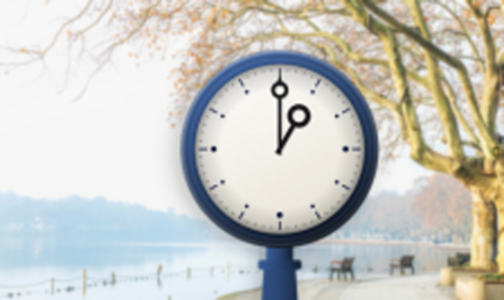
1:00
